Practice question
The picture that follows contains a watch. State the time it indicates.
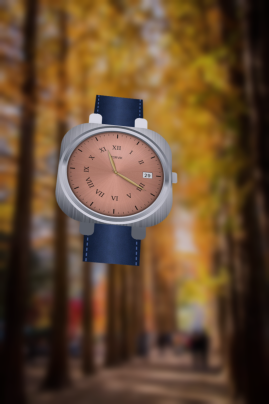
11:20
